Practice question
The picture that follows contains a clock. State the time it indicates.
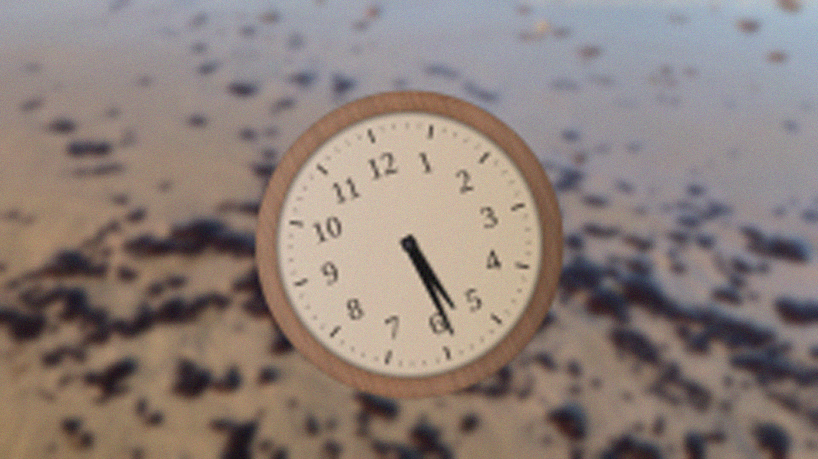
5:29
